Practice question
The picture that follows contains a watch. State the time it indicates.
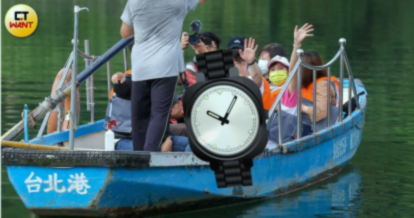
10:06
